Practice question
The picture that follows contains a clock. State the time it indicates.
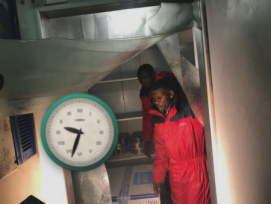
9:33
